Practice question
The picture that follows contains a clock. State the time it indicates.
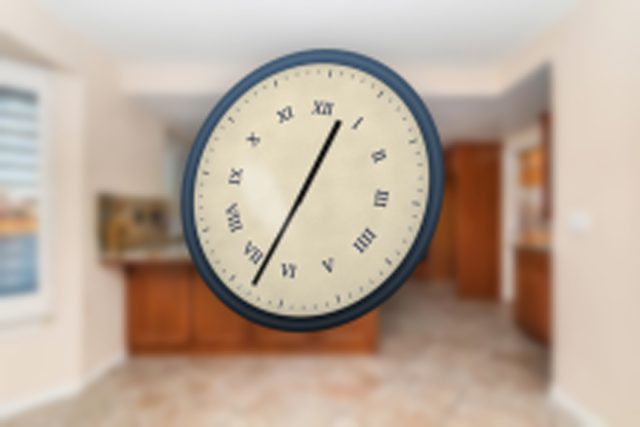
12:33
